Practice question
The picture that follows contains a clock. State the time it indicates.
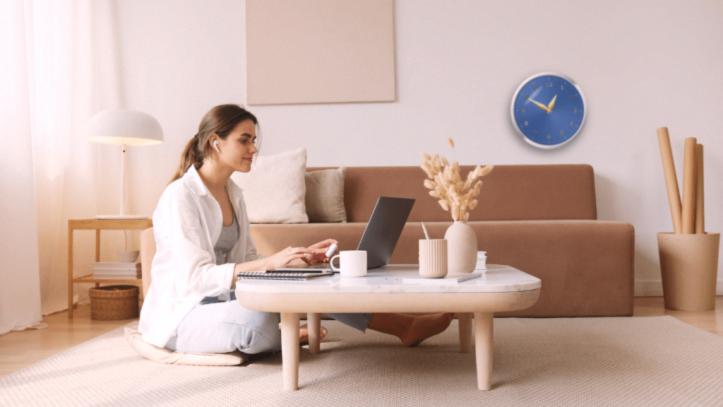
12:50
